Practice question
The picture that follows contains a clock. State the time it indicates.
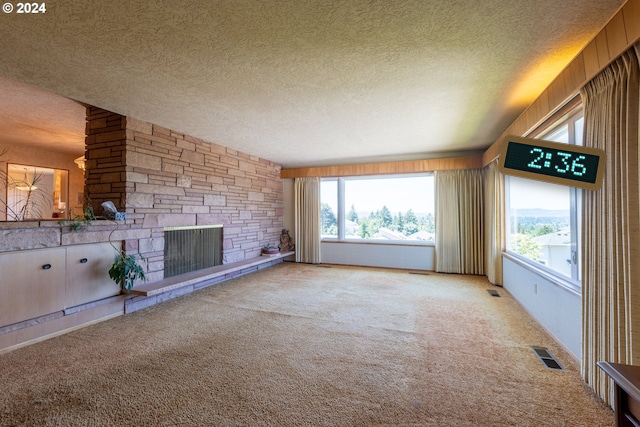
2:36
